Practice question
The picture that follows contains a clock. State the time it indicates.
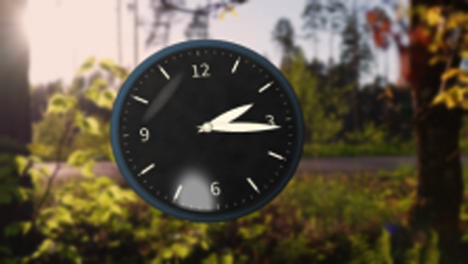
2:16
